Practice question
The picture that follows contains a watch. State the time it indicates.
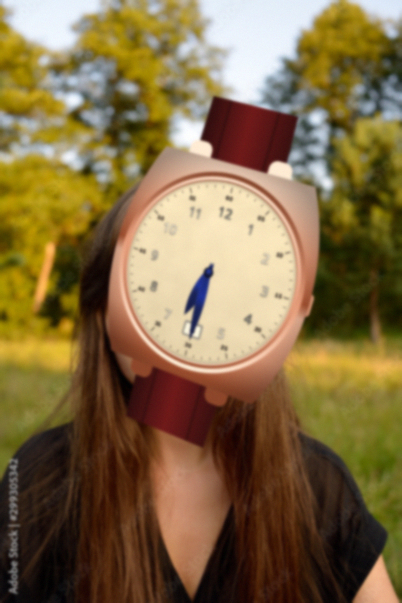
6:30
